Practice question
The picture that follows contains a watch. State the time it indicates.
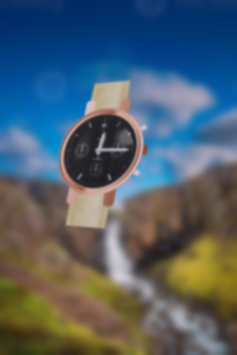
12:15
